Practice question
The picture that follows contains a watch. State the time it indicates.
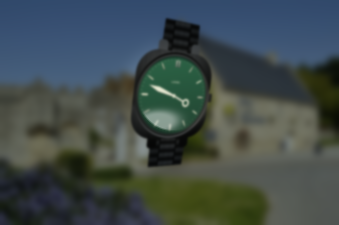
3:48
